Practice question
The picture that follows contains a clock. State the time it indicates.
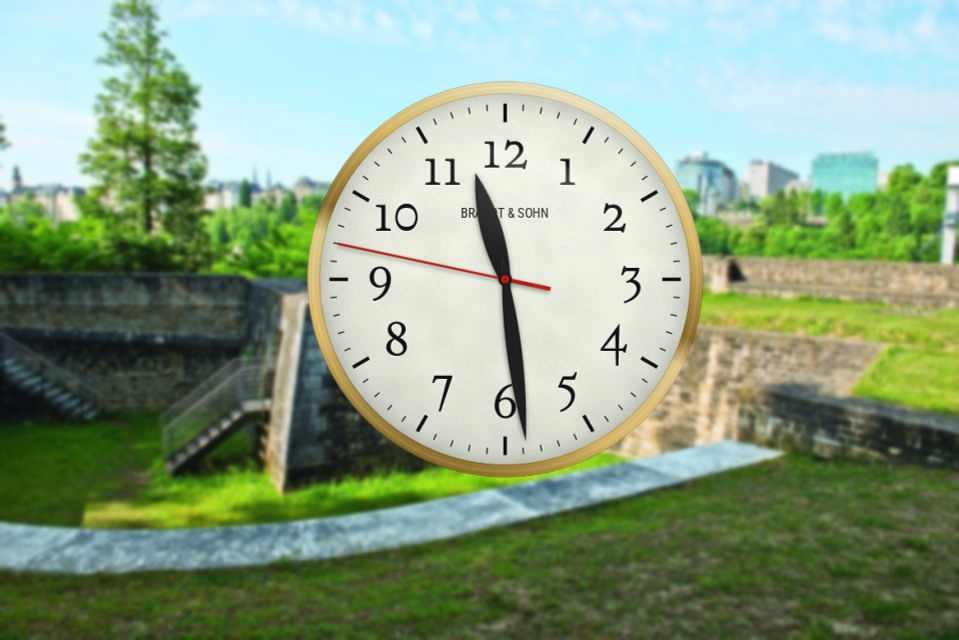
11:28:47
